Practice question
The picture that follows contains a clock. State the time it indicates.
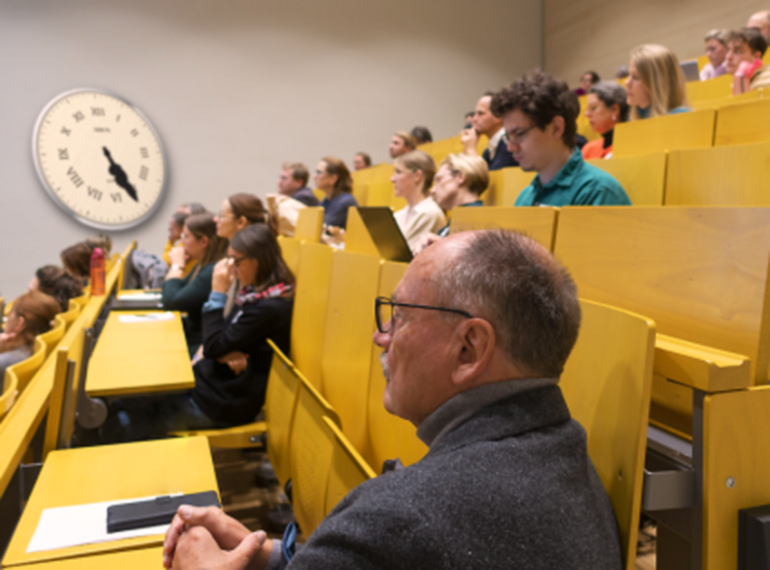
5:26
